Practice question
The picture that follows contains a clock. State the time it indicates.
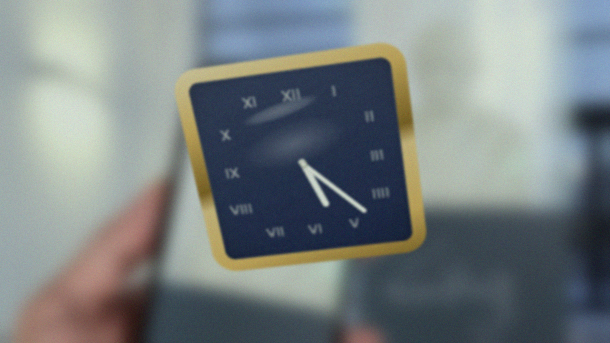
5:23
